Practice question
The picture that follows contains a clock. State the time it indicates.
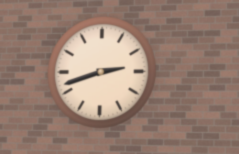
2:42
